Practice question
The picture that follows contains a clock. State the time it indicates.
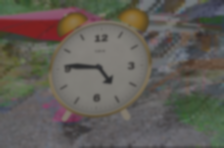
4:46
